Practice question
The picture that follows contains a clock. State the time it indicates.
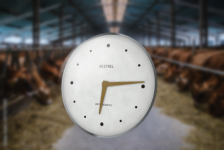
6:14
